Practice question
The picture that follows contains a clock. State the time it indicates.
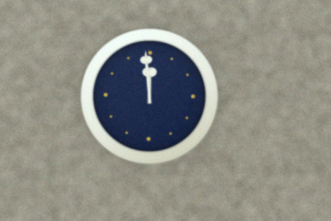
11:59
